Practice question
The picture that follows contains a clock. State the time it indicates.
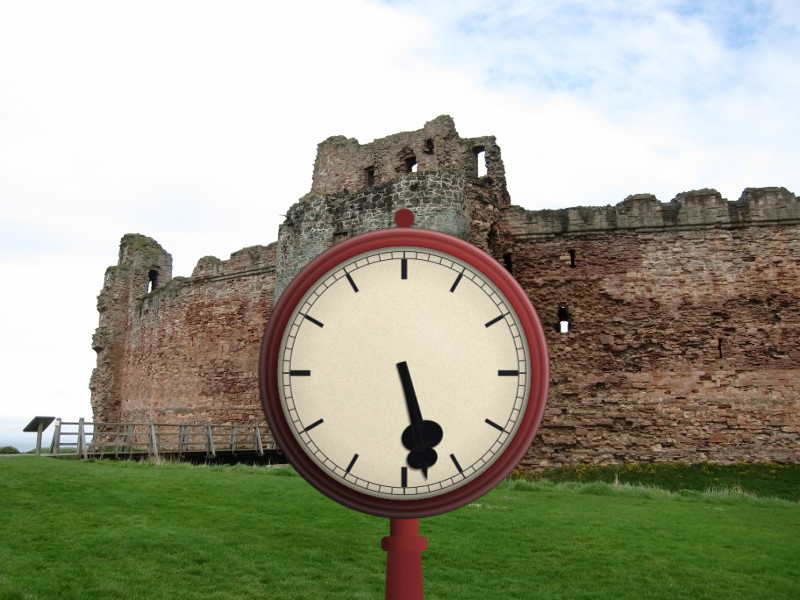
5:28
